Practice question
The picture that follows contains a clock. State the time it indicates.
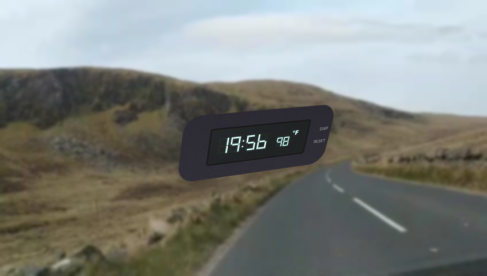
19:56
